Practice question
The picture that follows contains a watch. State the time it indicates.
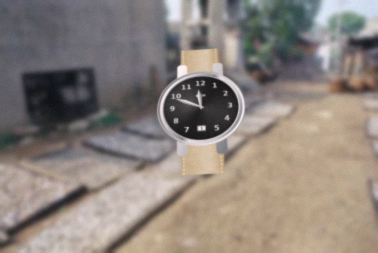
11:49
